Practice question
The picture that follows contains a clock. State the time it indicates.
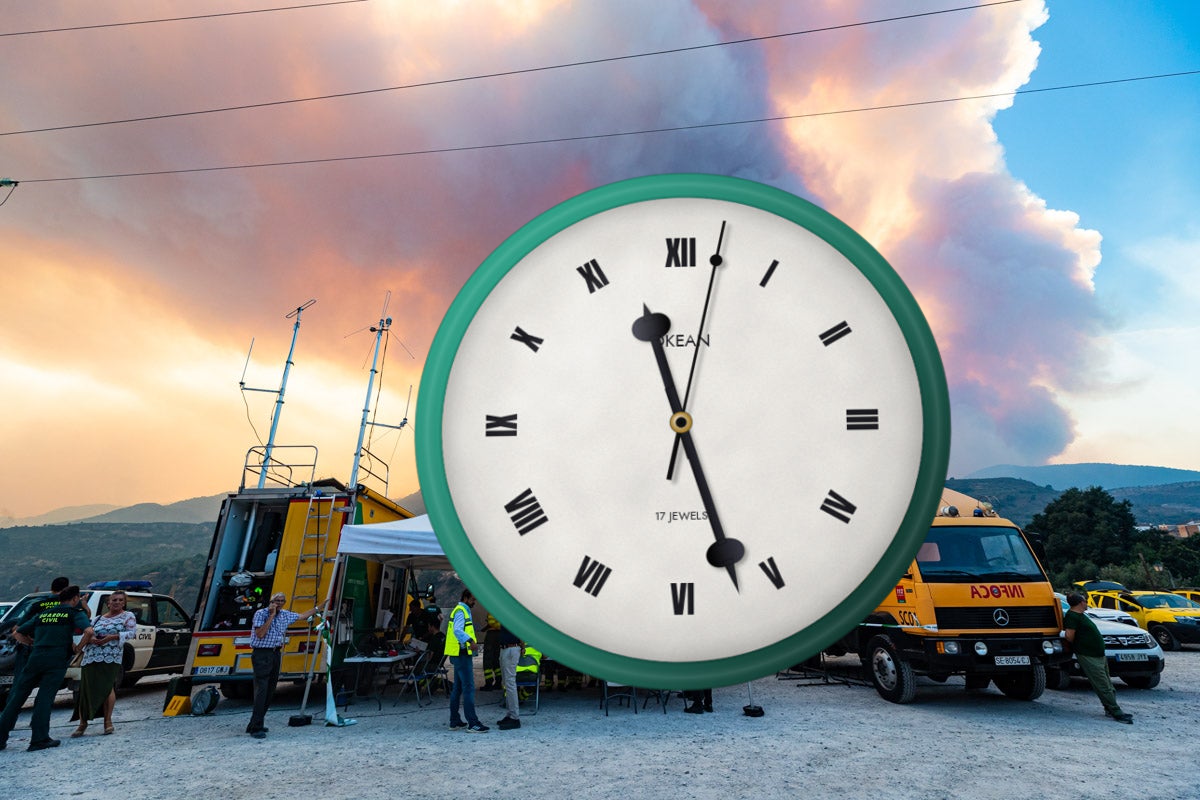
11:27:02
